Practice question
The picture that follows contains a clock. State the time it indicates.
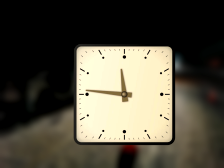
11:46
